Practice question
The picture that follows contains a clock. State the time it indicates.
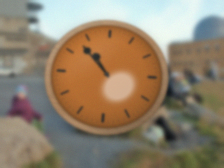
10:53
